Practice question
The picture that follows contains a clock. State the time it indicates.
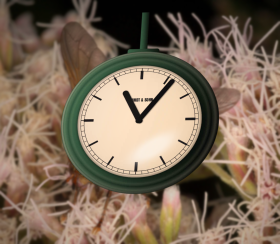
11:06
